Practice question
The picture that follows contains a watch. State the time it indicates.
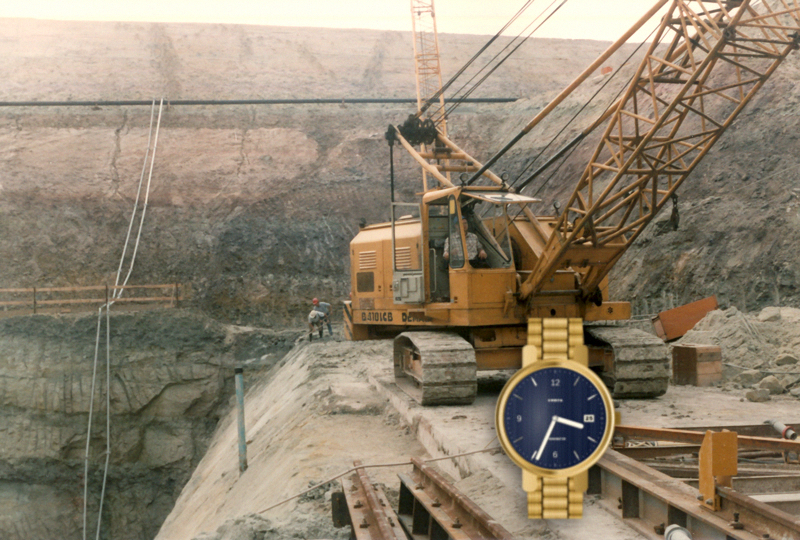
3:34
